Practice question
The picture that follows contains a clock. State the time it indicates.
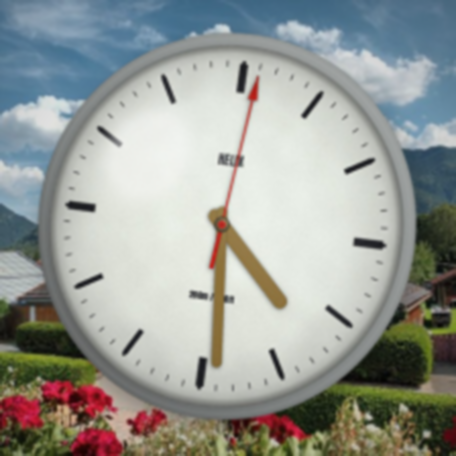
4:29:01
